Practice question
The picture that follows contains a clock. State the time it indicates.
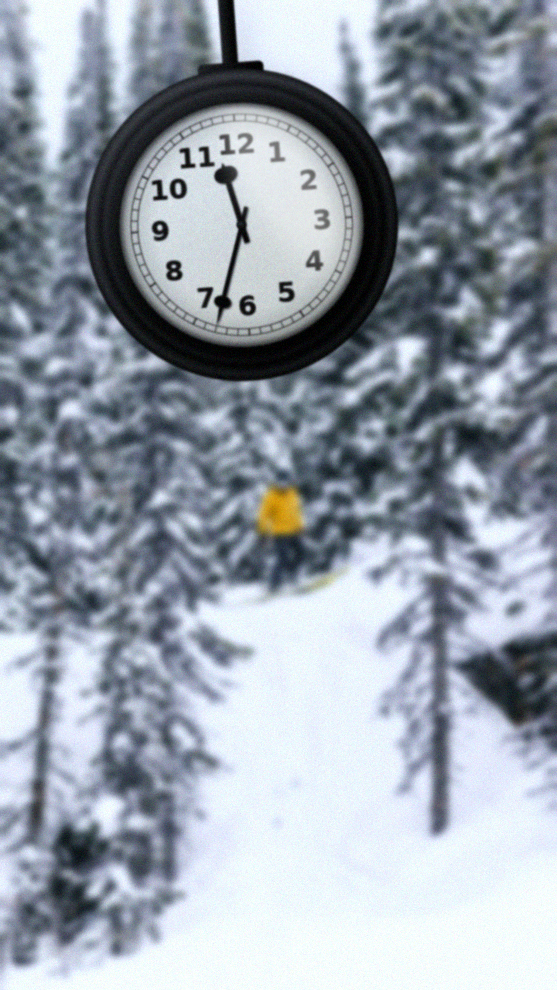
11:33
